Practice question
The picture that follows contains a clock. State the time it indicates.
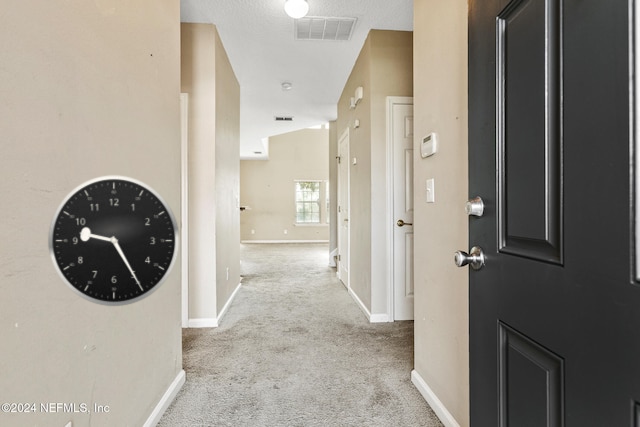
9:25
